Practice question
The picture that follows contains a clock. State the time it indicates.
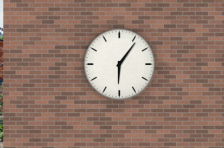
6:06
